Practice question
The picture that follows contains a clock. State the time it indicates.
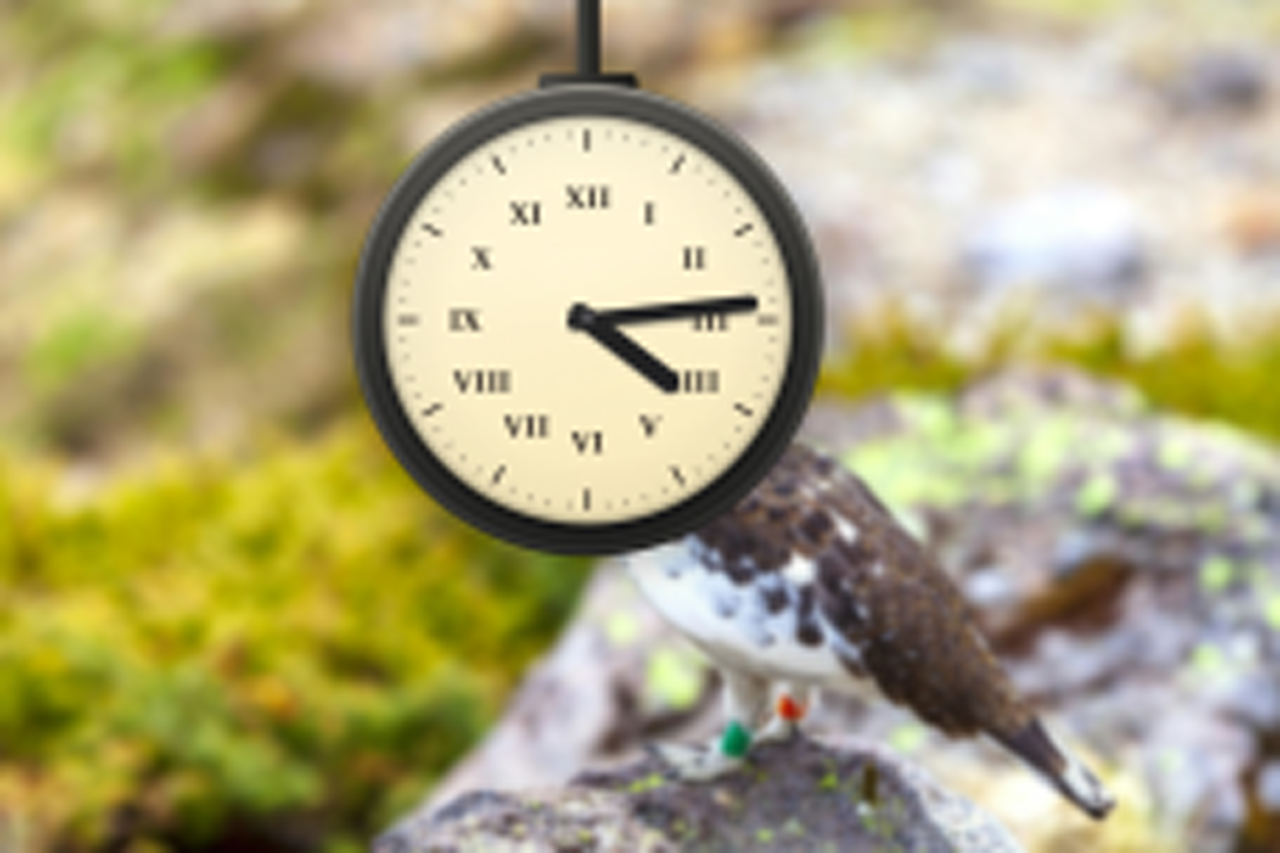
4:14
